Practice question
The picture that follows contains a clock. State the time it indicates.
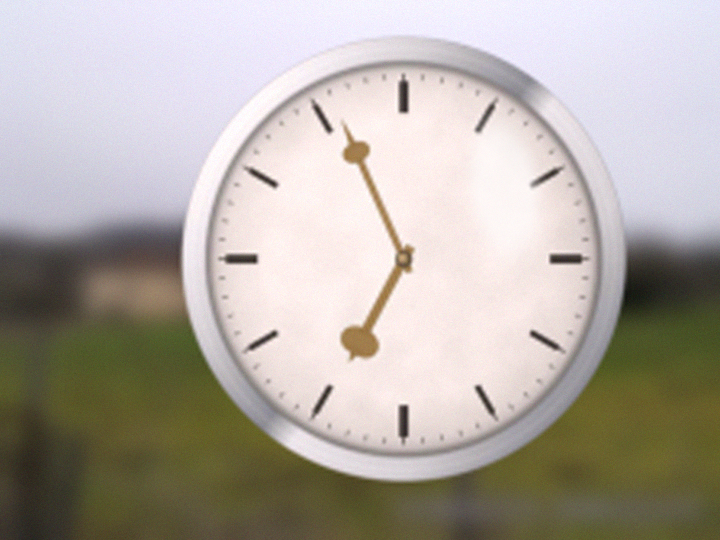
6:56
